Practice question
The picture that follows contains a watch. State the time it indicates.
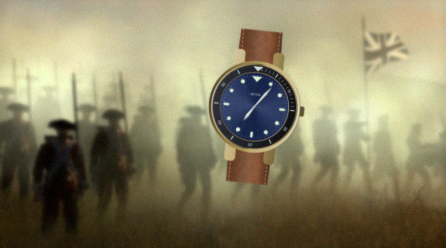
7:06
